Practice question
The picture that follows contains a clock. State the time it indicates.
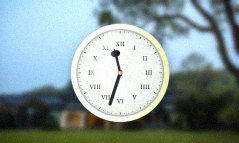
11:33
